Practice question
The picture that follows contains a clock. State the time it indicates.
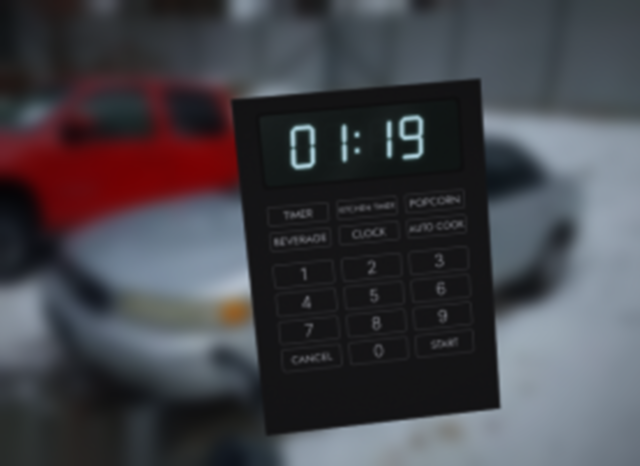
1:19
